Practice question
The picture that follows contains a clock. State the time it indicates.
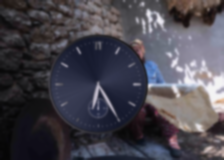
6:25
